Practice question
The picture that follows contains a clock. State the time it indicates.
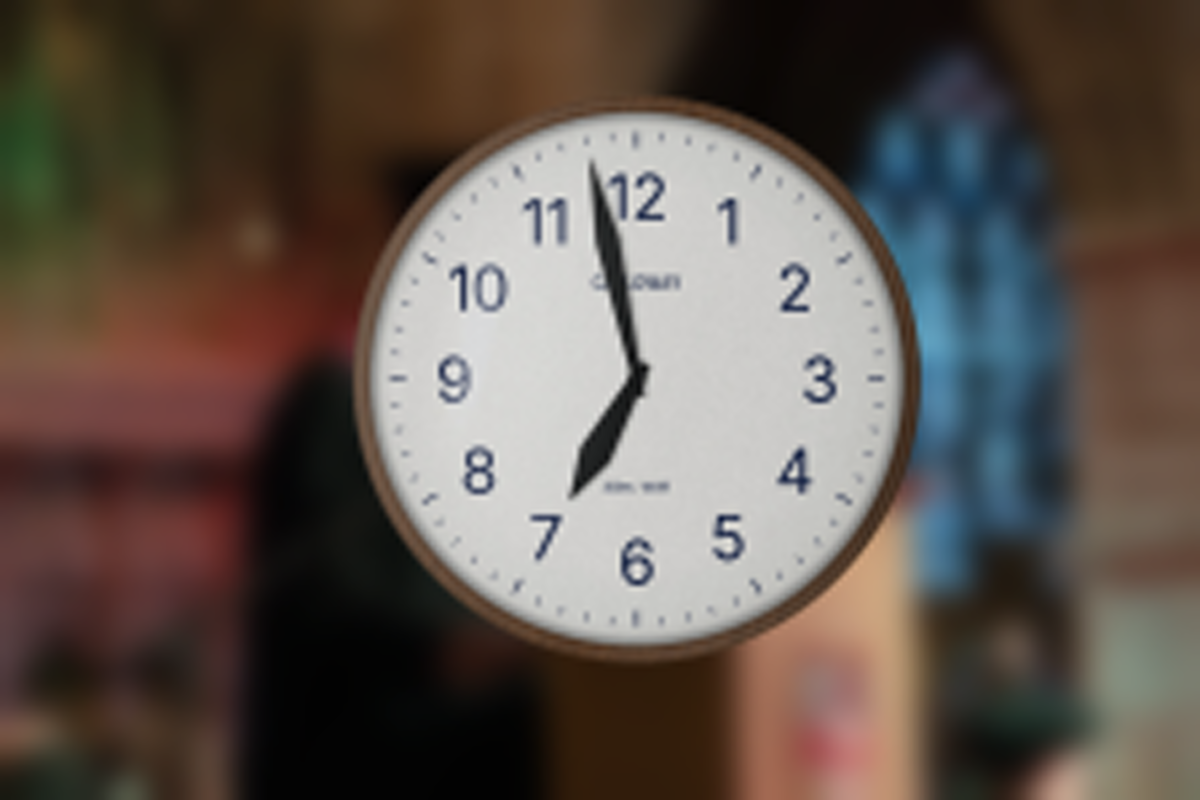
6:58
